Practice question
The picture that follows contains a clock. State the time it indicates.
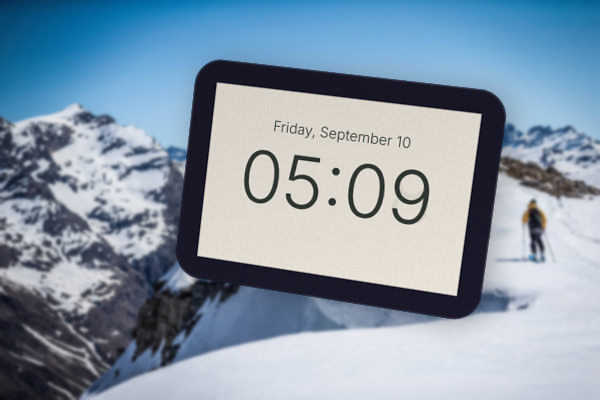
5:09
